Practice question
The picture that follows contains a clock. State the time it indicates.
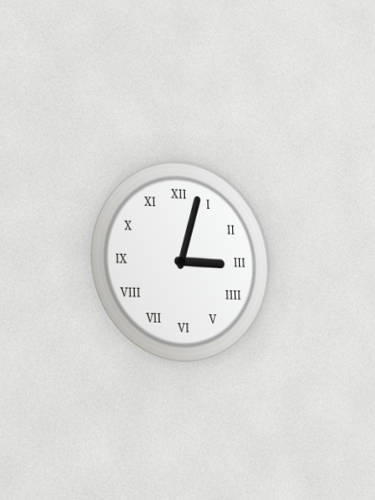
3:03
